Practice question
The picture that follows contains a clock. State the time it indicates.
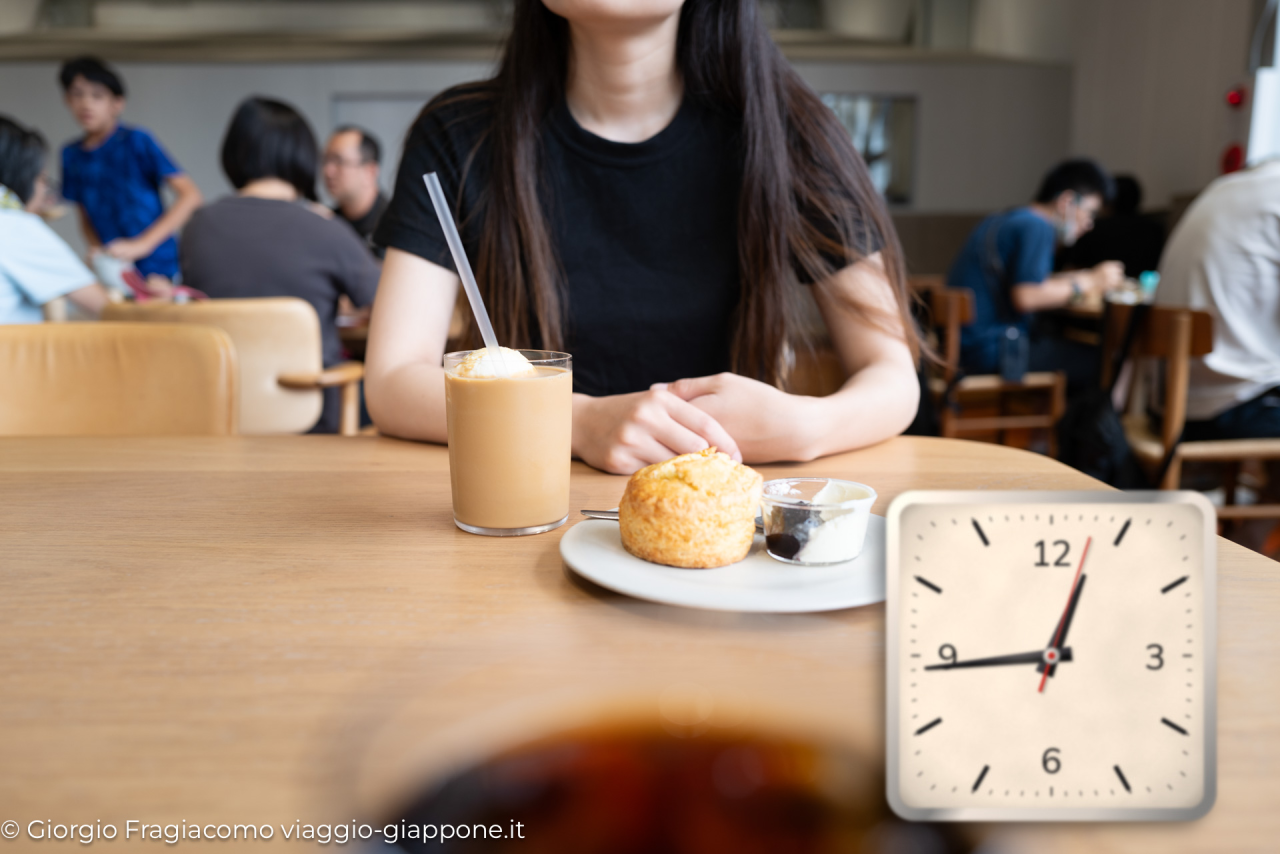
12:44:03
